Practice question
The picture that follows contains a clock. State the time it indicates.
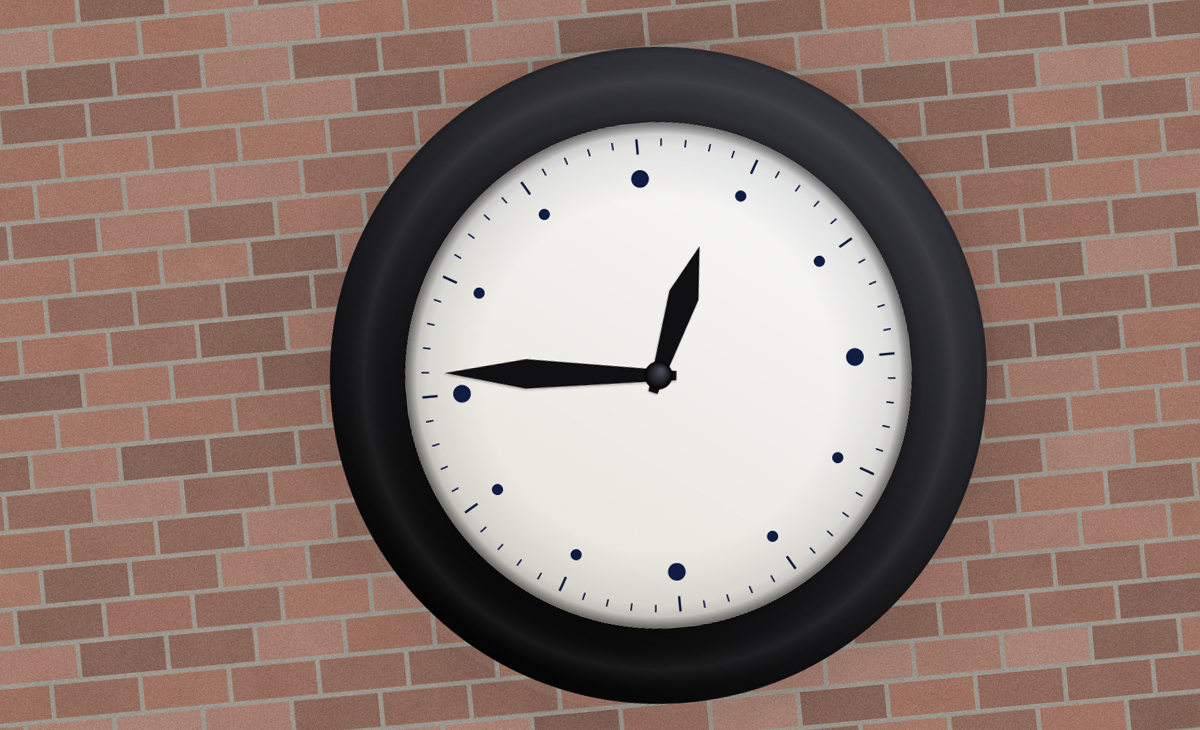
12:46
